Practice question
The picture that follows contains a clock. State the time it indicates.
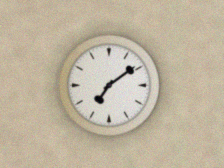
7:09
